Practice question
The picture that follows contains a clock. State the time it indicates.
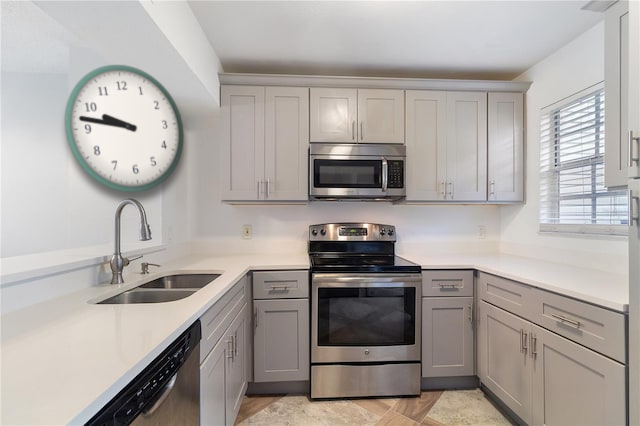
9:47
